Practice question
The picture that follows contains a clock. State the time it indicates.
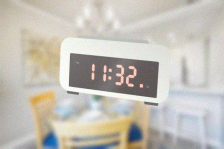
11:32
